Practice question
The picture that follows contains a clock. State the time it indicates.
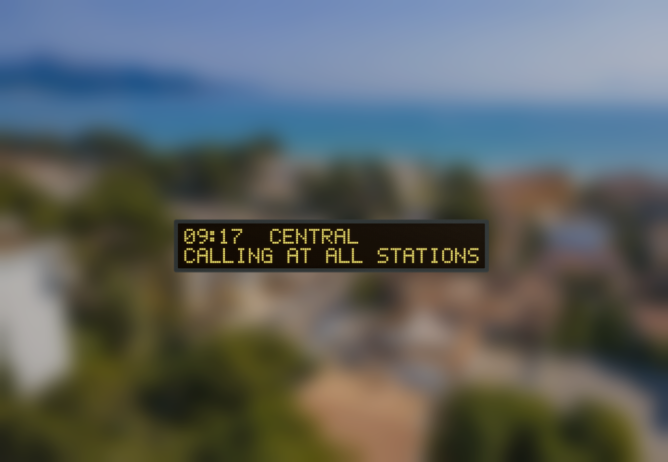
9:17
